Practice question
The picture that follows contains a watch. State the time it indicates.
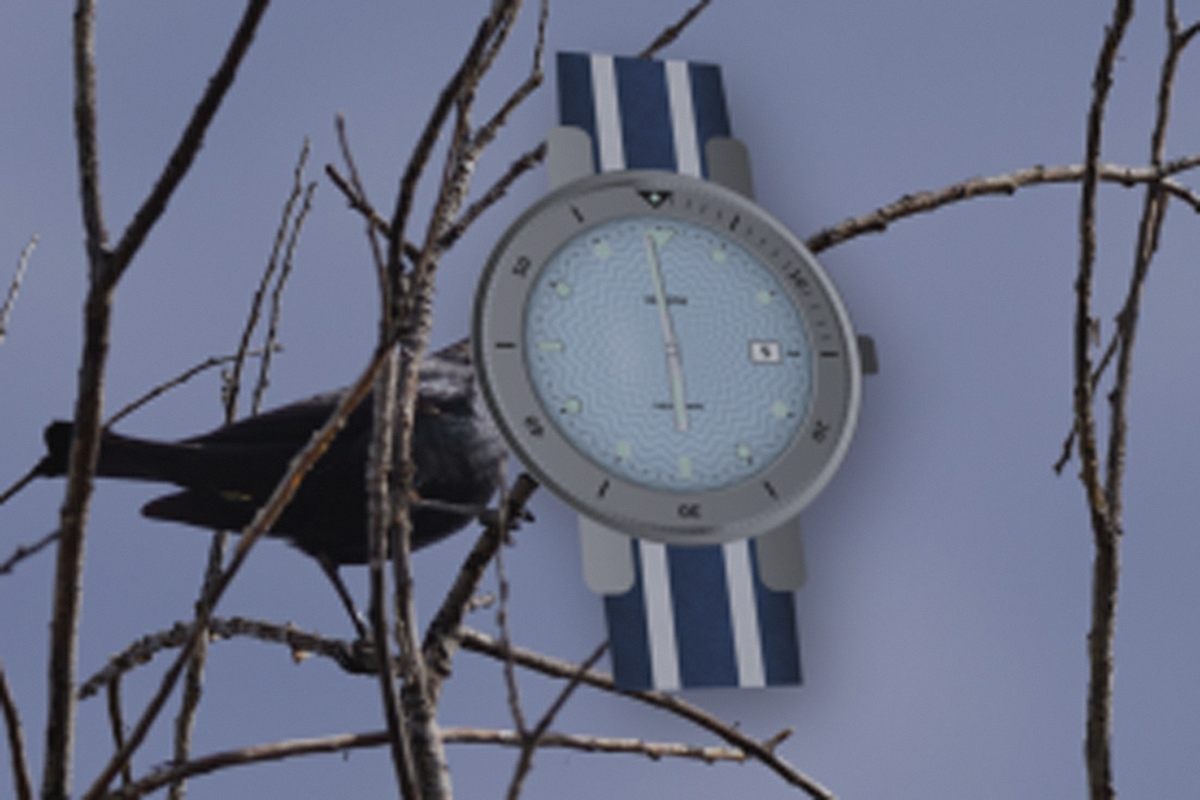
5:59
